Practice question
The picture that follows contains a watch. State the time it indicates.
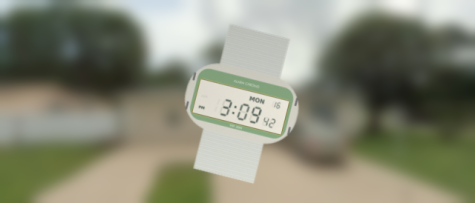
3:09:42
